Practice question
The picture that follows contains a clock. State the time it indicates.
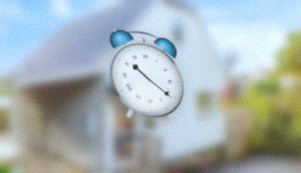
10:21
